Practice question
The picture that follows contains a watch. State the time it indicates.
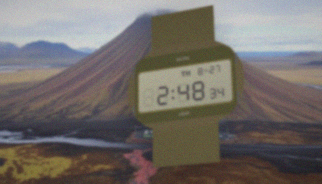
2:48
